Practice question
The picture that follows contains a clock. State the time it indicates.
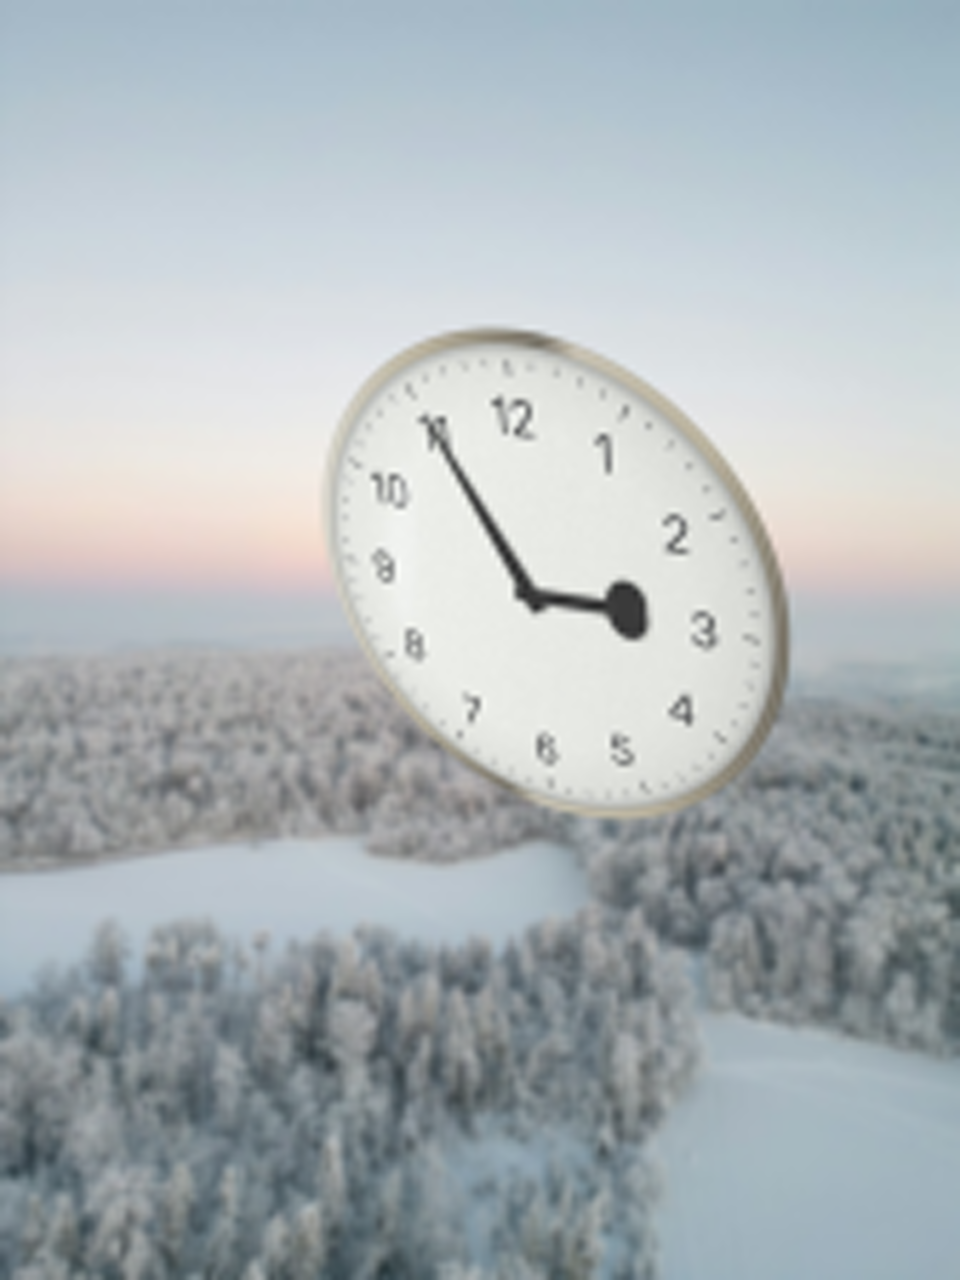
2:55
